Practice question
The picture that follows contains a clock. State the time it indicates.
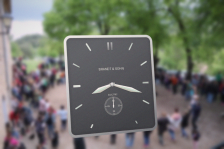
8:18
